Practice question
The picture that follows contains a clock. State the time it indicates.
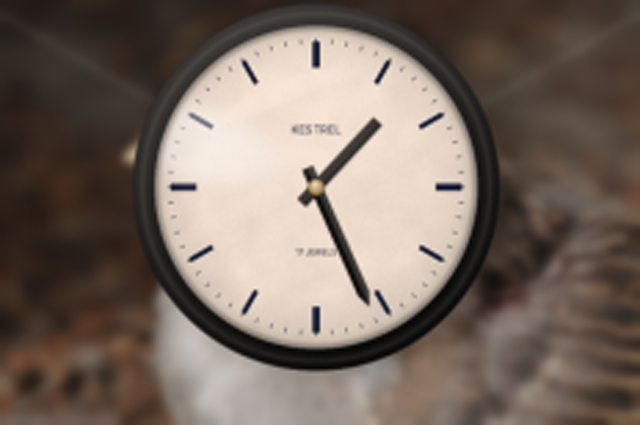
1:26
